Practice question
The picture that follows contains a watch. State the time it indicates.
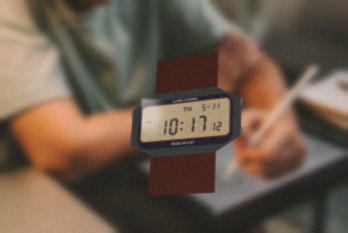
10:17
